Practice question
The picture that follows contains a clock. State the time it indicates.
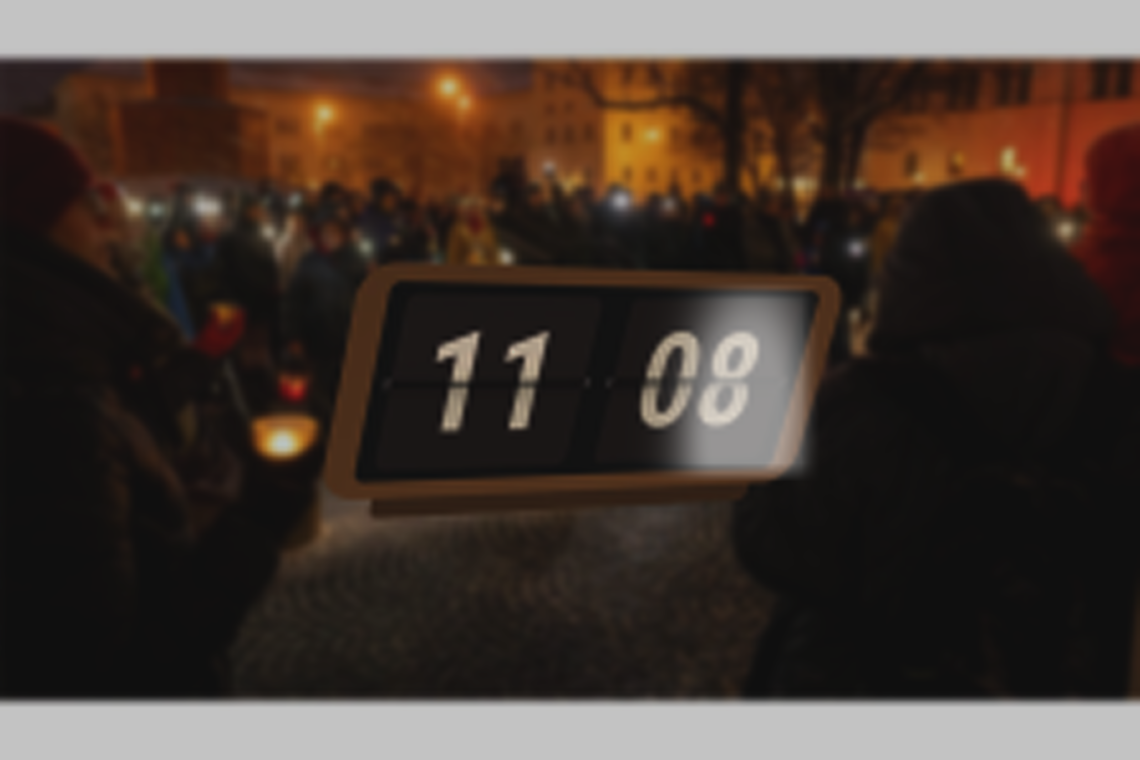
11:08
